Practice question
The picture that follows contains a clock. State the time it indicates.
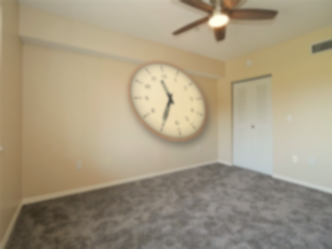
11:35
